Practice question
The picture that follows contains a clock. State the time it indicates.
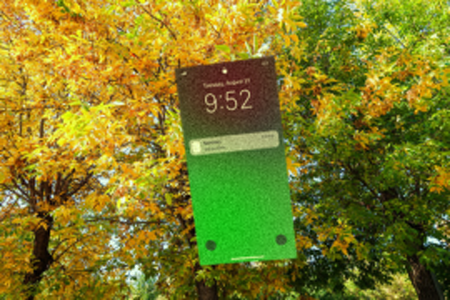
9:52
